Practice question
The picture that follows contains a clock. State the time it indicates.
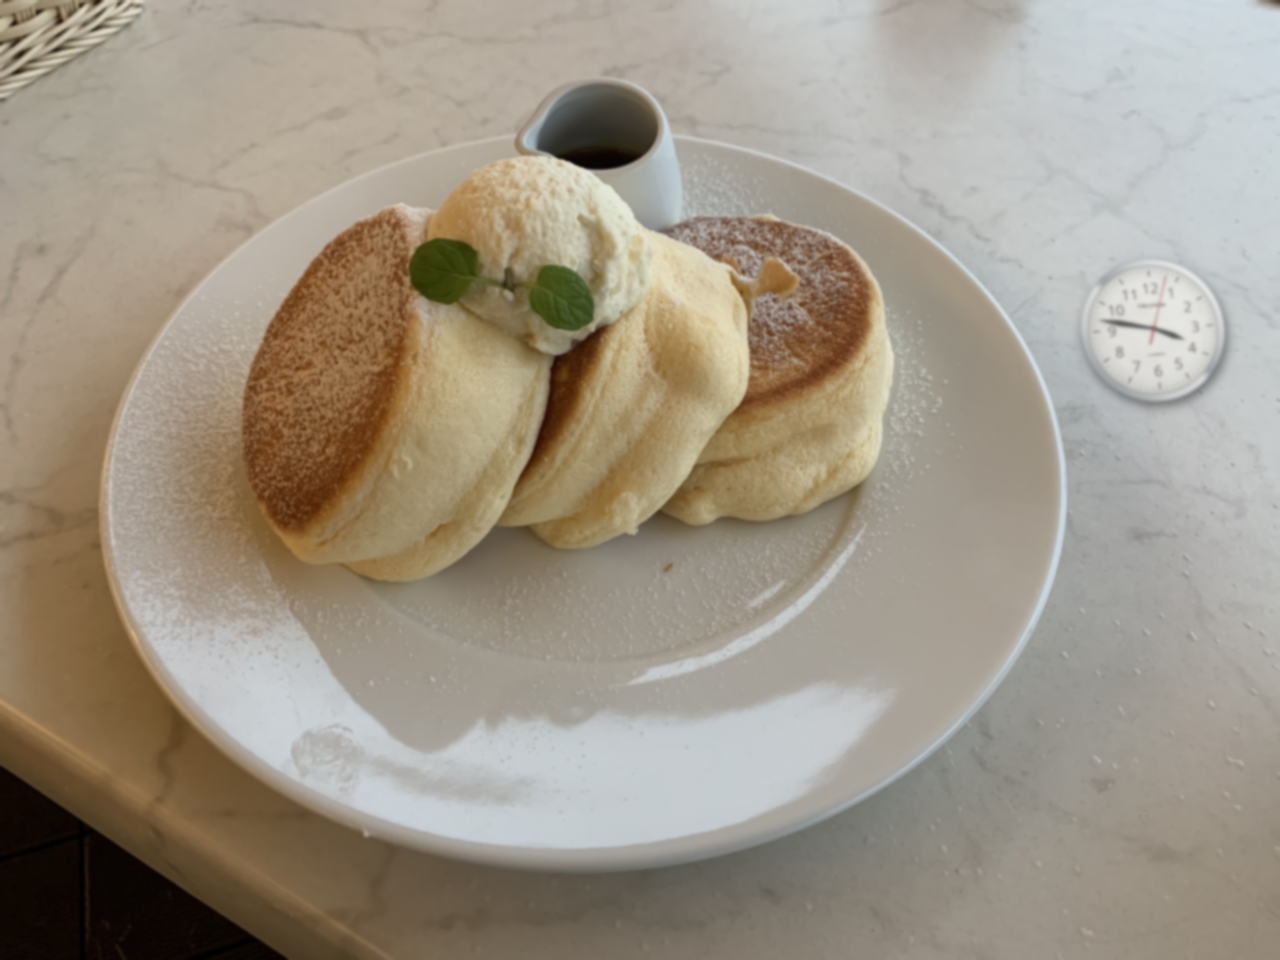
3:47:03
